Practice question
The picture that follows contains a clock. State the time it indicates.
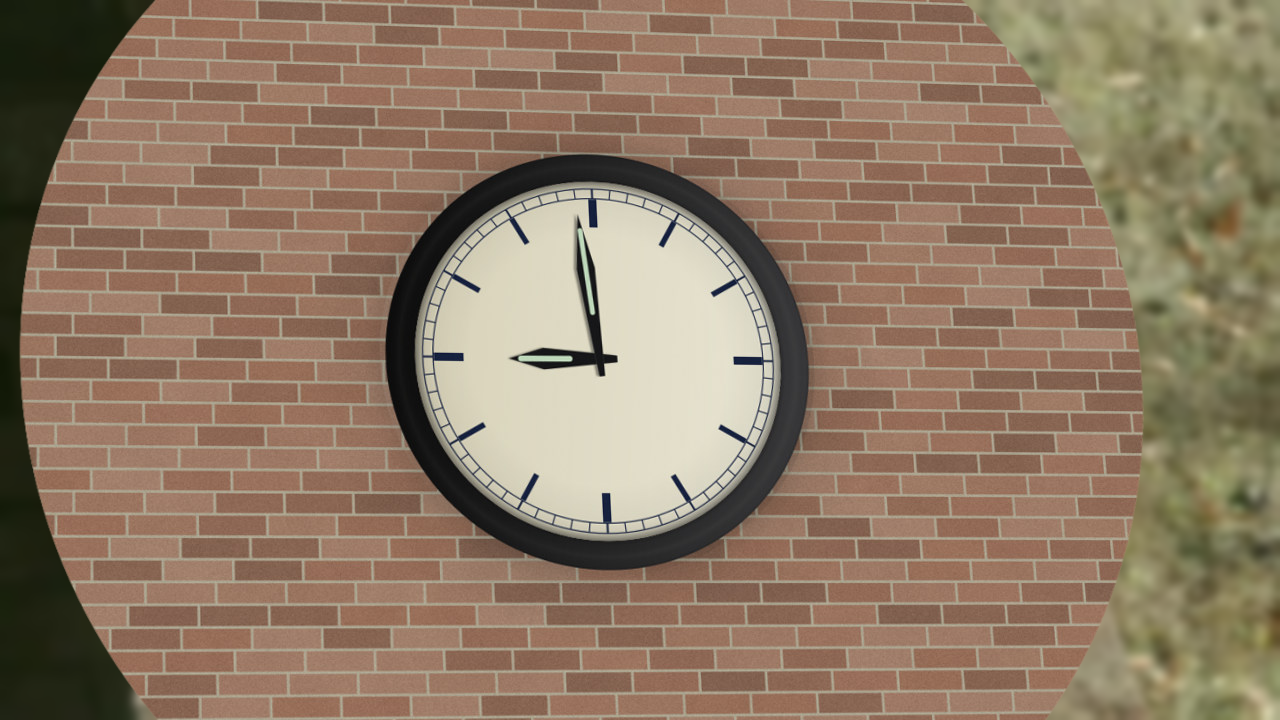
8:59
